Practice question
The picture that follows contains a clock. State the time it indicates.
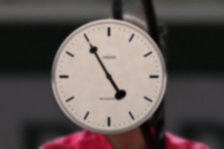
4:55
